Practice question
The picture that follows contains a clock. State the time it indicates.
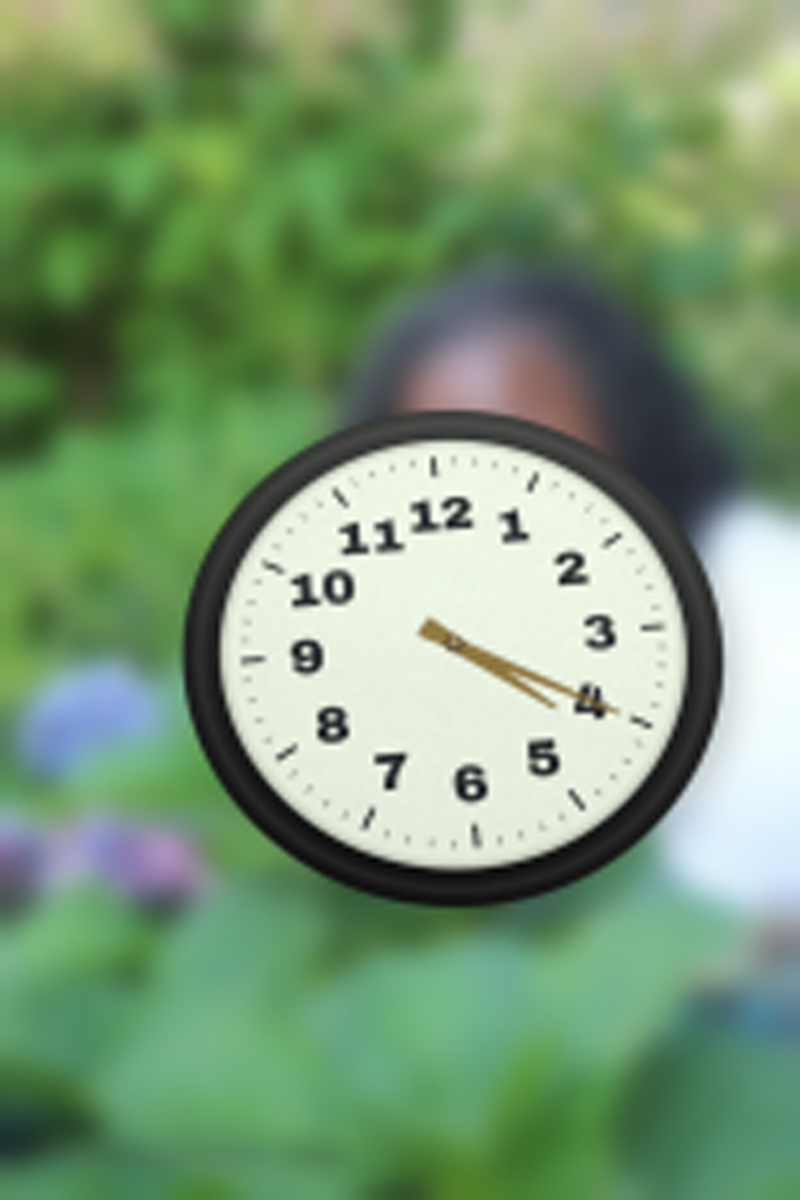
4:20
